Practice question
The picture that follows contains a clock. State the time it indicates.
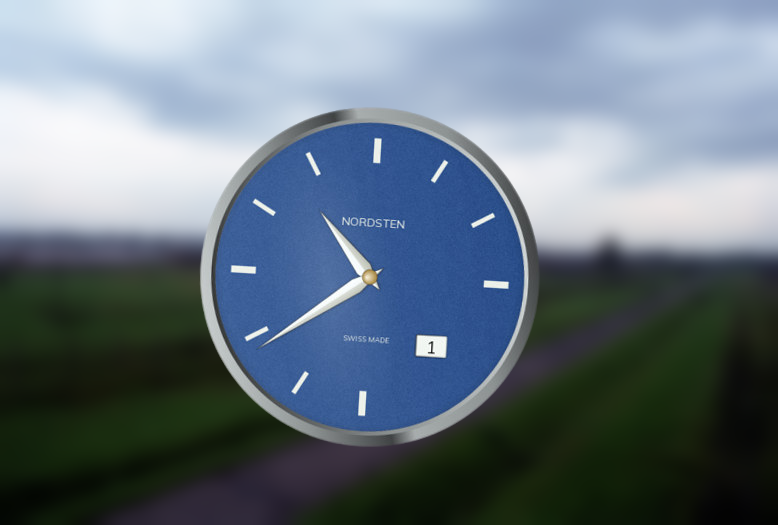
10:39
